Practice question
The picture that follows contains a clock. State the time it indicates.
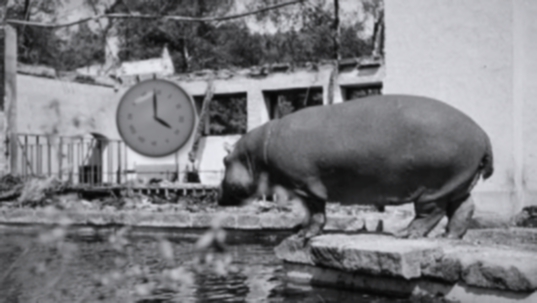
3:59
